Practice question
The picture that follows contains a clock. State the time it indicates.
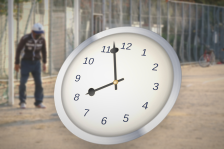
7:57
